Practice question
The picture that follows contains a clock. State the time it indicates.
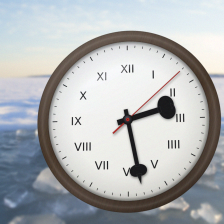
2:28:08
